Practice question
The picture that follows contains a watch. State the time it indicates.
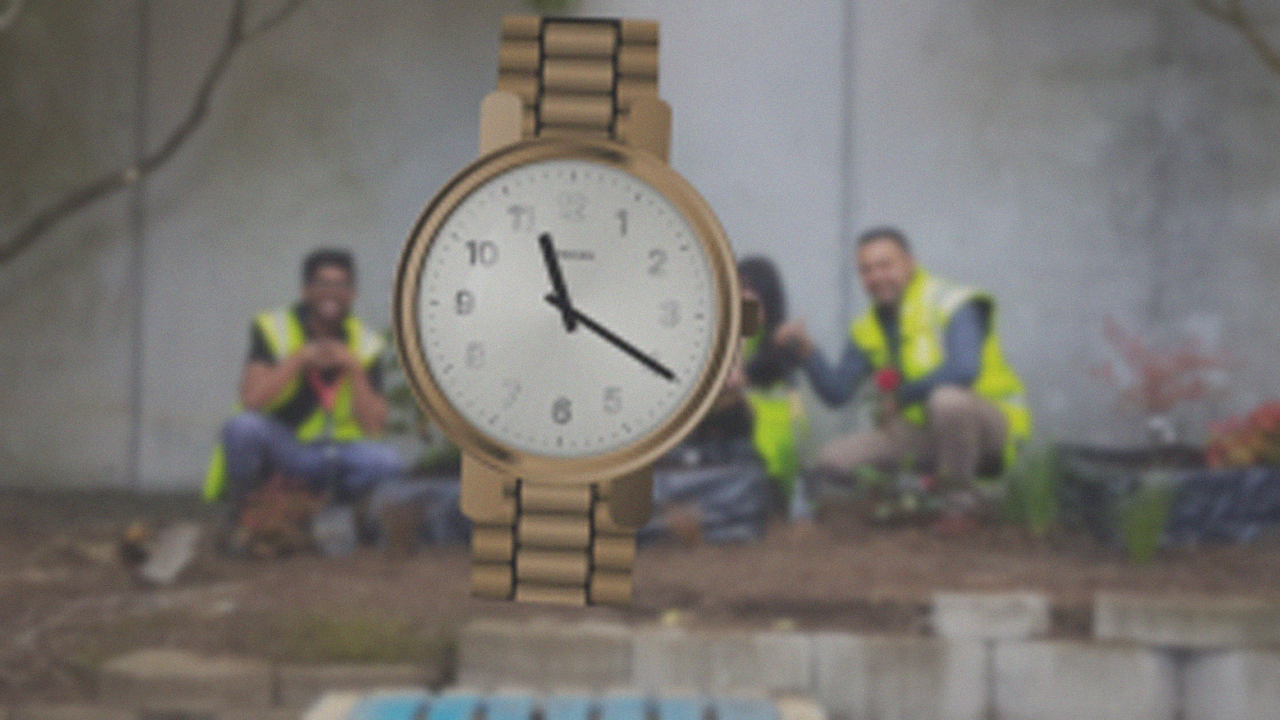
11:20
